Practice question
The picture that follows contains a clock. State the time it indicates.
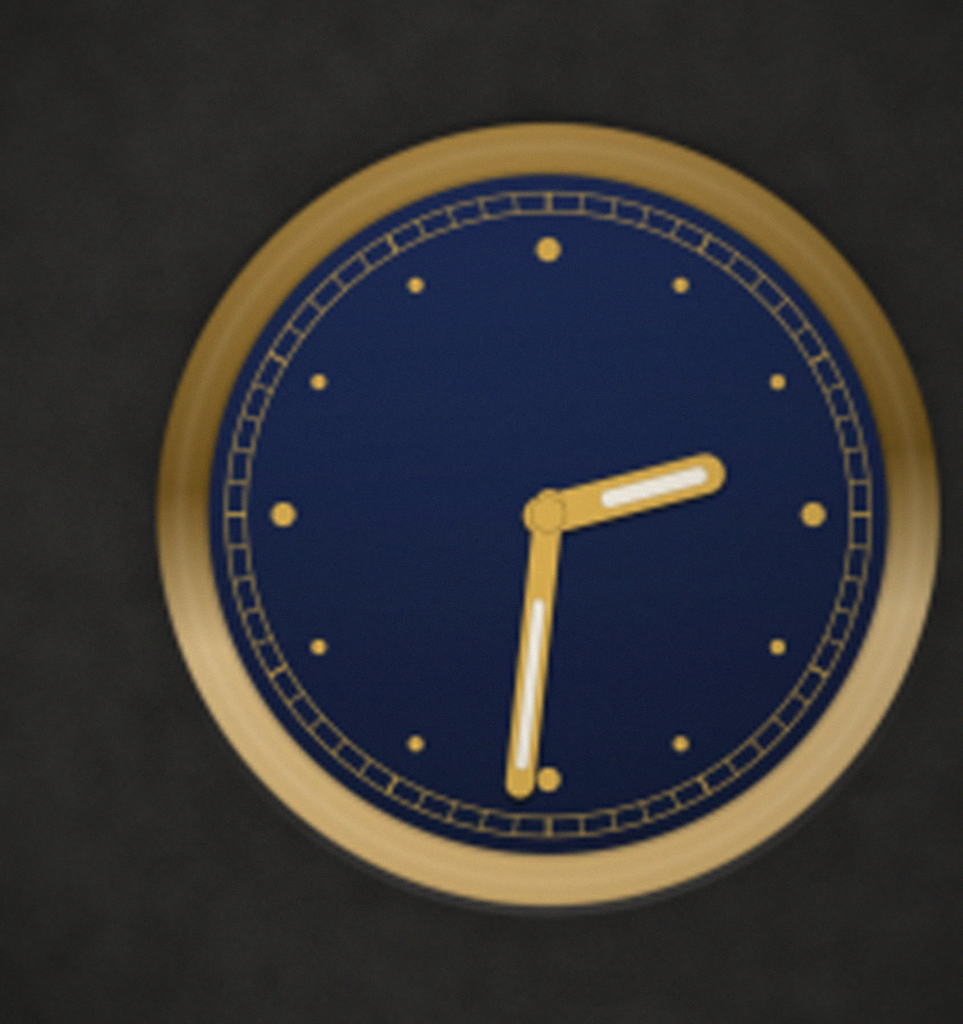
2:31
